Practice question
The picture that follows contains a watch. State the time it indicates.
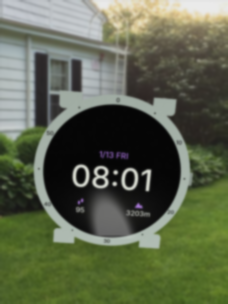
8:01
